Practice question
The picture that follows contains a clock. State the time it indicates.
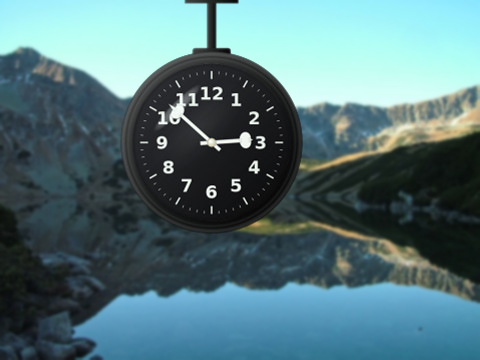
2:52
